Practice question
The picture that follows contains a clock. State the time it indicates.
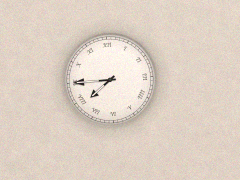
7:45
